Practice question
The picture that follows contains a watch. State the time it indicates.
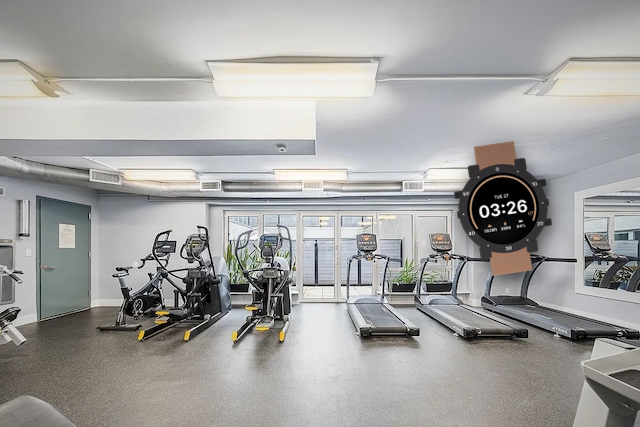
3:26
